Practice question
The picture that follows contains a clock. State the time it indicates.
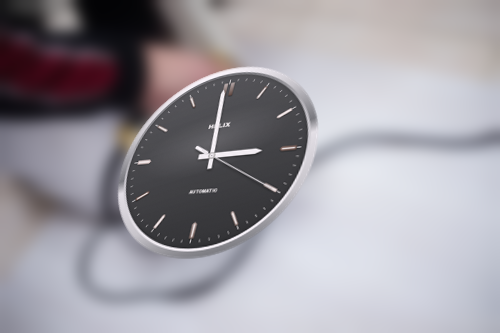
2:59:20
